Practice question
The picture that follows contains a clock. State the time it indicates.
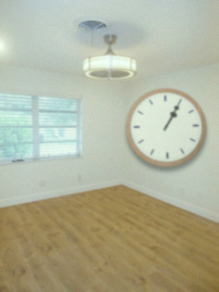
1:05
